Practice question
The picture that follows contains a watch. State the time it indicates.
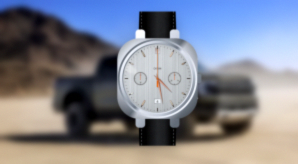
4:28
